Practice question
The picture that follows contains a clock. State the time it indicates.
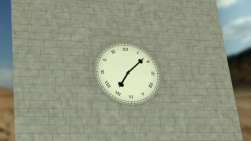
7:08
